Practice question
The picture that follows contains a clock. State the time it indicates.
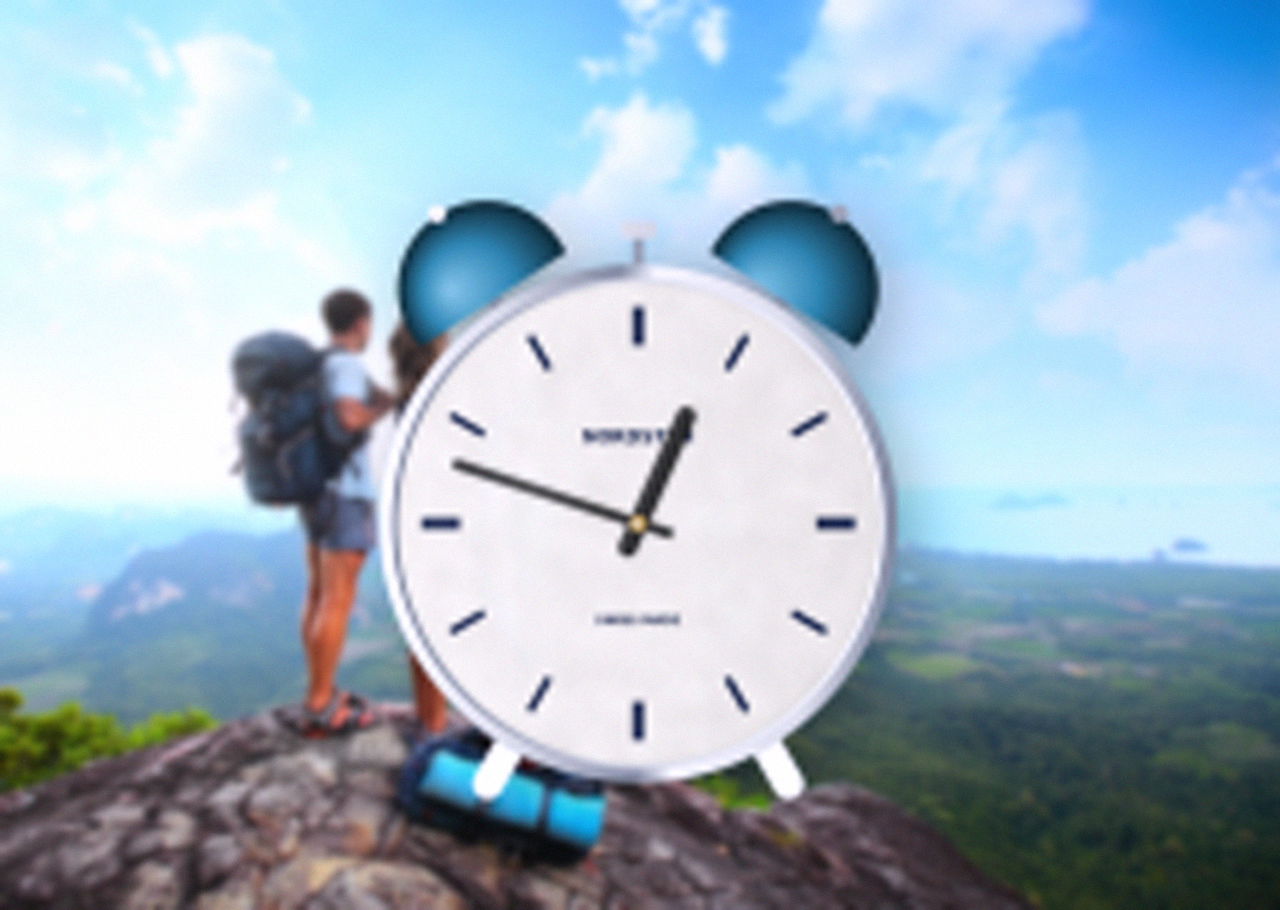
12:48
